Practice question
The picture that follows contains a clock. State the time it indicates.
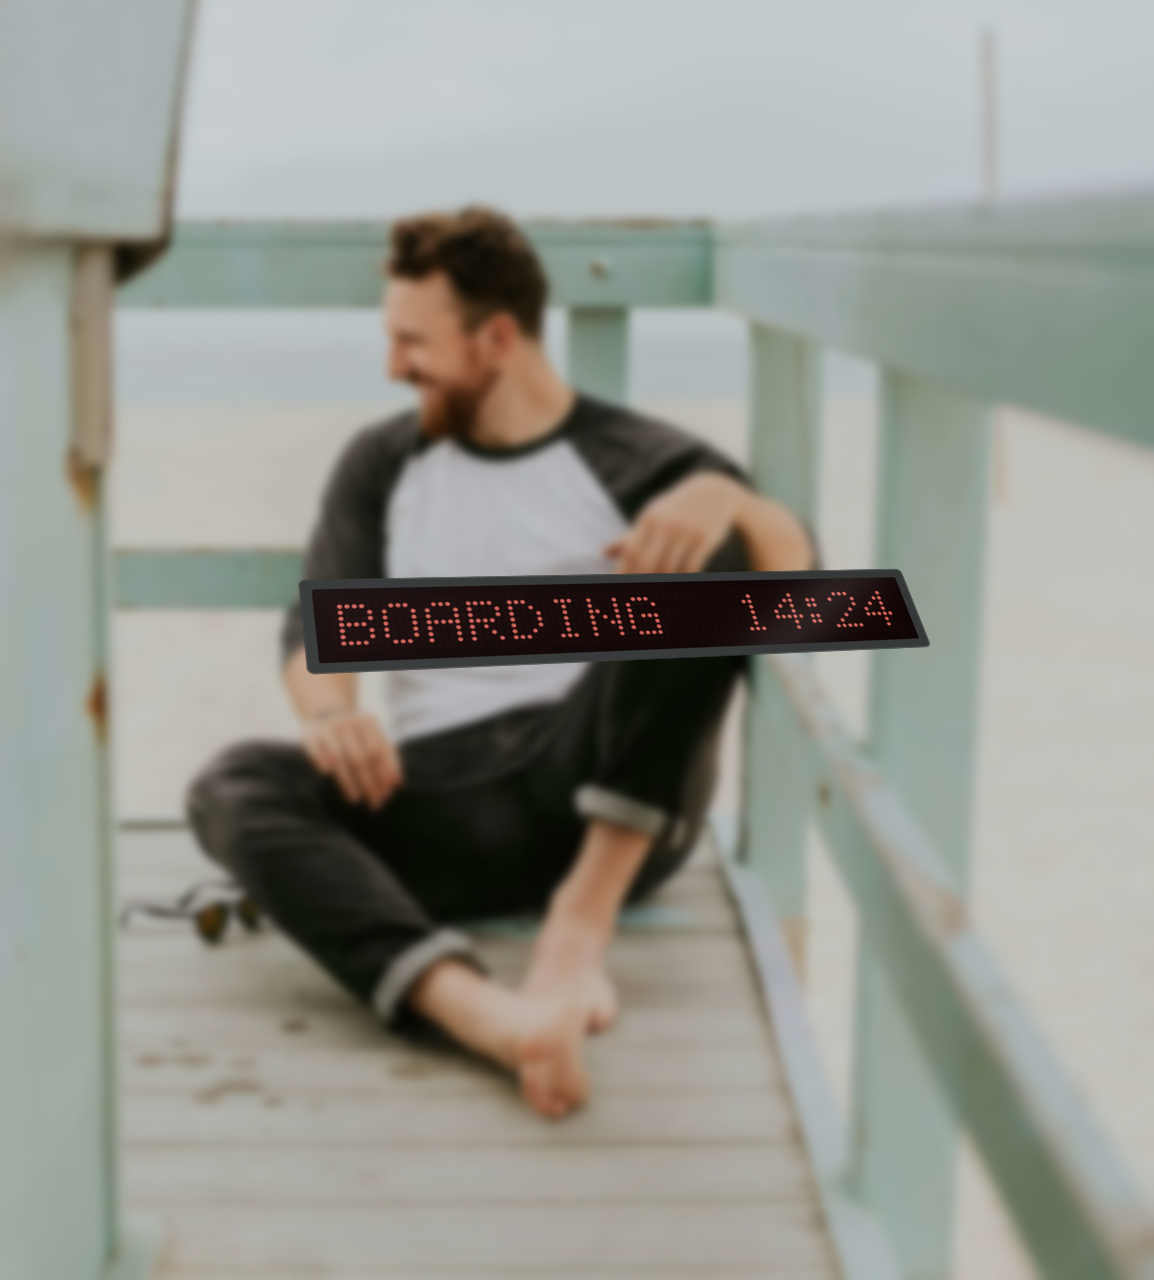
14:24
